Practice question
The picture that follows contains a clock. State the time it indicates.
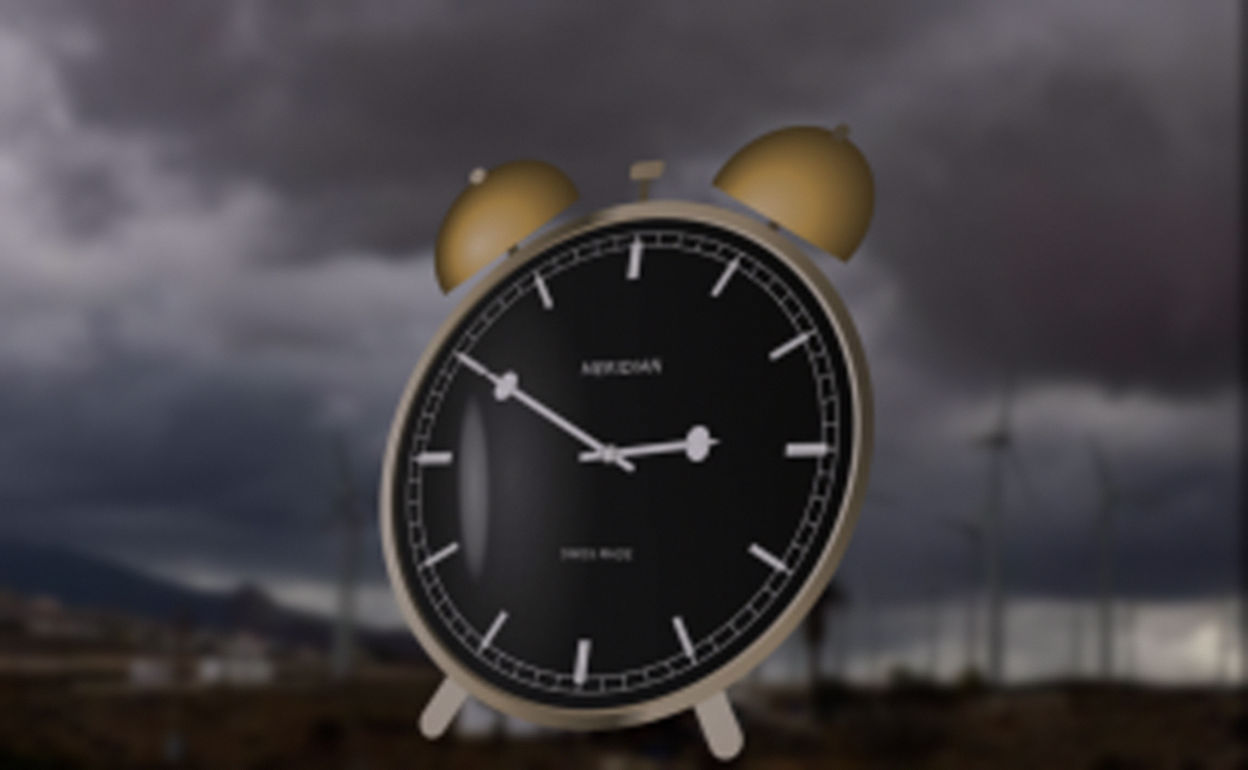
2:50
